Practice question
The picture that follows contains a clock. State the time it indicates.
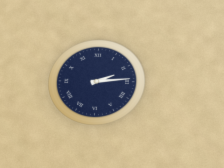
2:14
